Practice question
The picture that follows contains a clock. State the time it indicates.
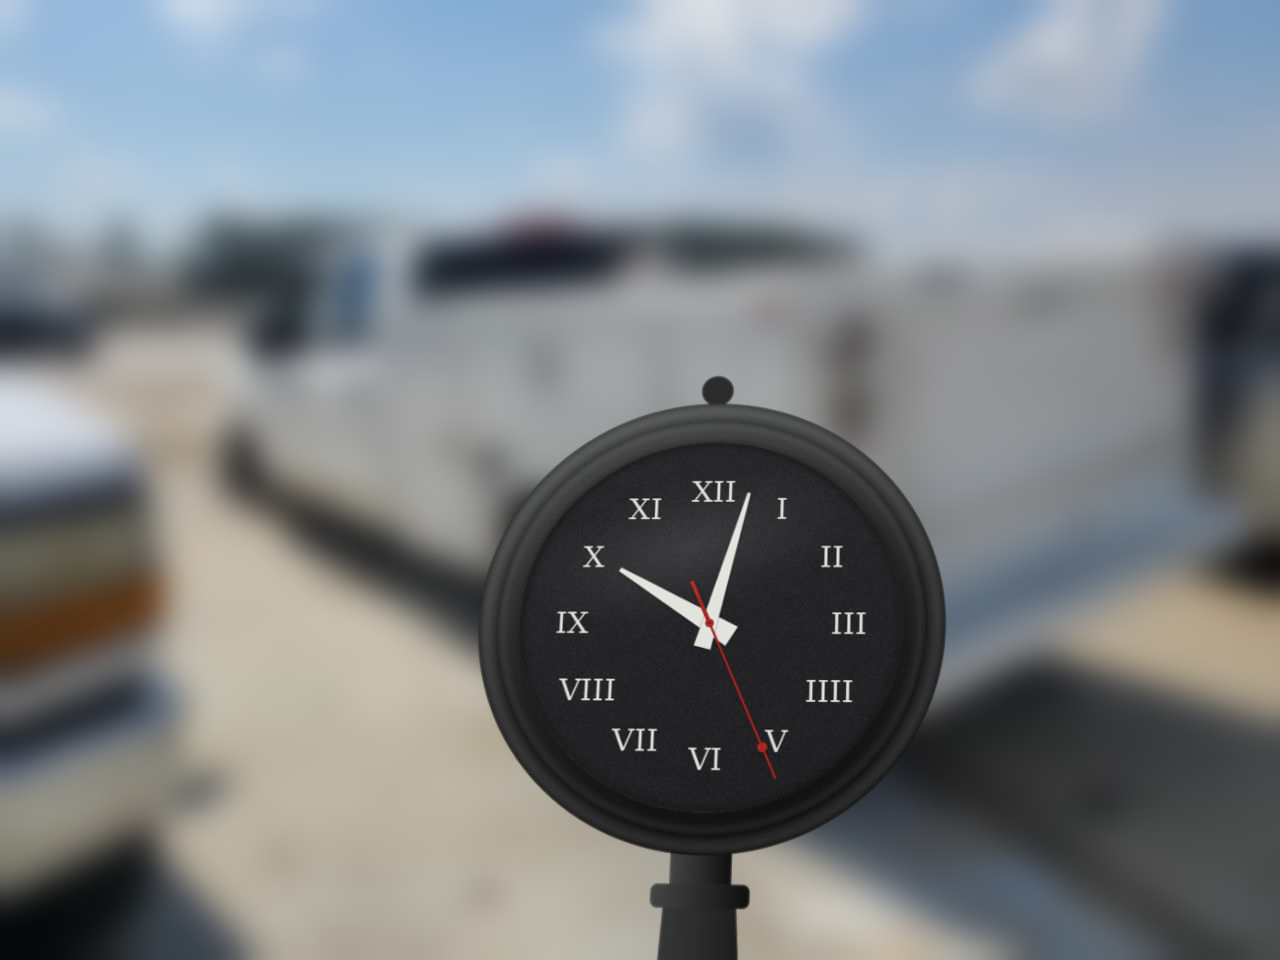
10:02:26
